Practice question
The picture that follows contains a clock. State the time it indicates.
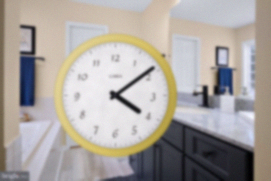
4:09
